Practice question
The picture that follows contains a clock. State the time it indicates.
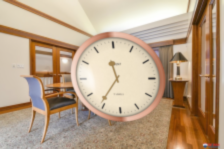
11:36
